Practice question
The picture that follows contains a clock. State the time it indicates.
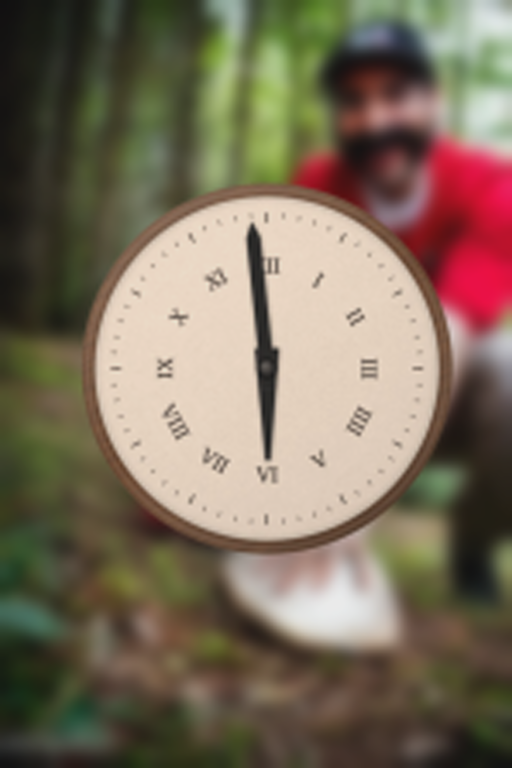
5:59
